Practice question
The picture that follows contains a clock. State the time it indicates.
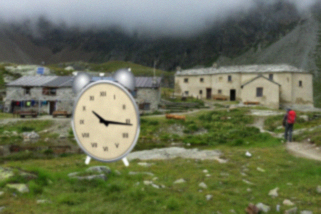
10:16
